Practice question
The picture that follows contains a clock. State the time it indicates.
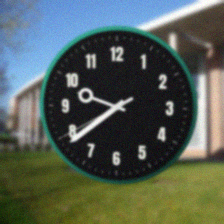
9:38:40
